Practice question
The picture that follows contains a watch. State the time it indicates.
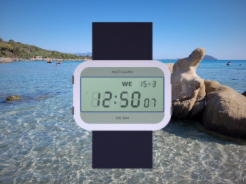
12:50:07
